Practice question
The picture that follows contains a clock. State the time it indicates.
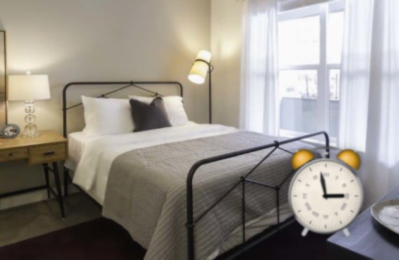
2:58
